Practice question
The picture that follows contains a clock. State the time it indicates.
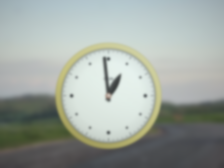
12:59
